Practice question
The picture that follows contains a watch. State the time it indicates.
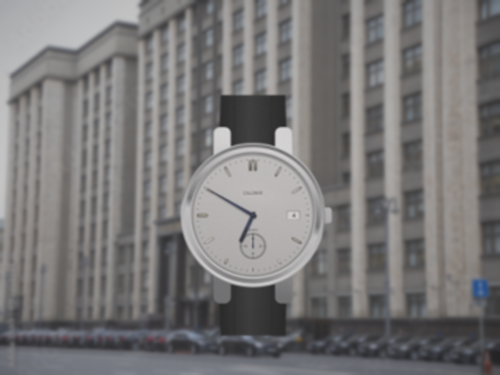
6:50
